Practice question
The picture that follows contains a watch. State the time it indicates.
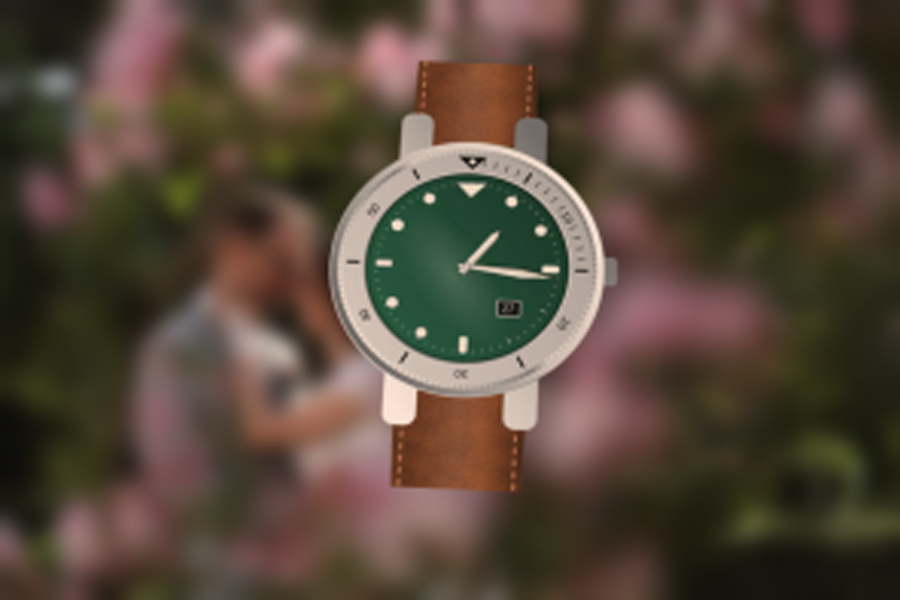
1:16
